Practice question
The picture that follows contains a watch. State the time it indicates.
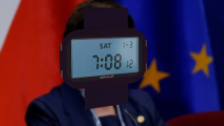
7:08:12
